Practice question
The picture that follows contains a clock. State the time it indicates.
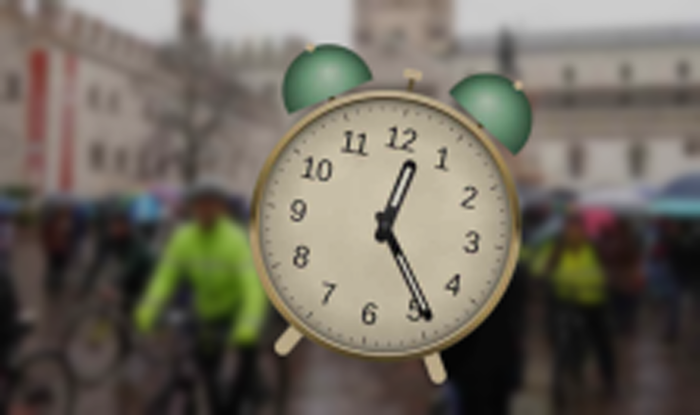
12:24
